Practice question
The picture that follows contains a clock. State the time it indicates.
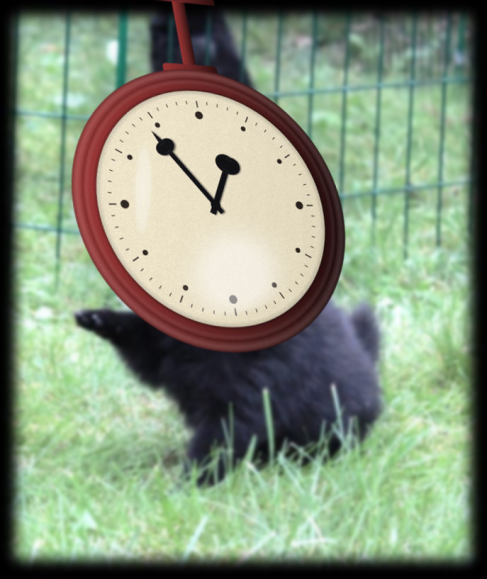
12:54
